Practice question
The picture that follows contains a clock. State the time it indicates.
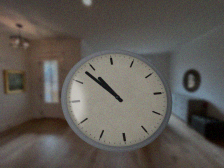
10:53
